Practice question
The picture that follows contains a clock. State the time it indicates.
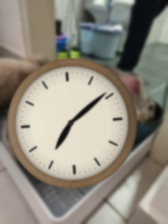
7:09
